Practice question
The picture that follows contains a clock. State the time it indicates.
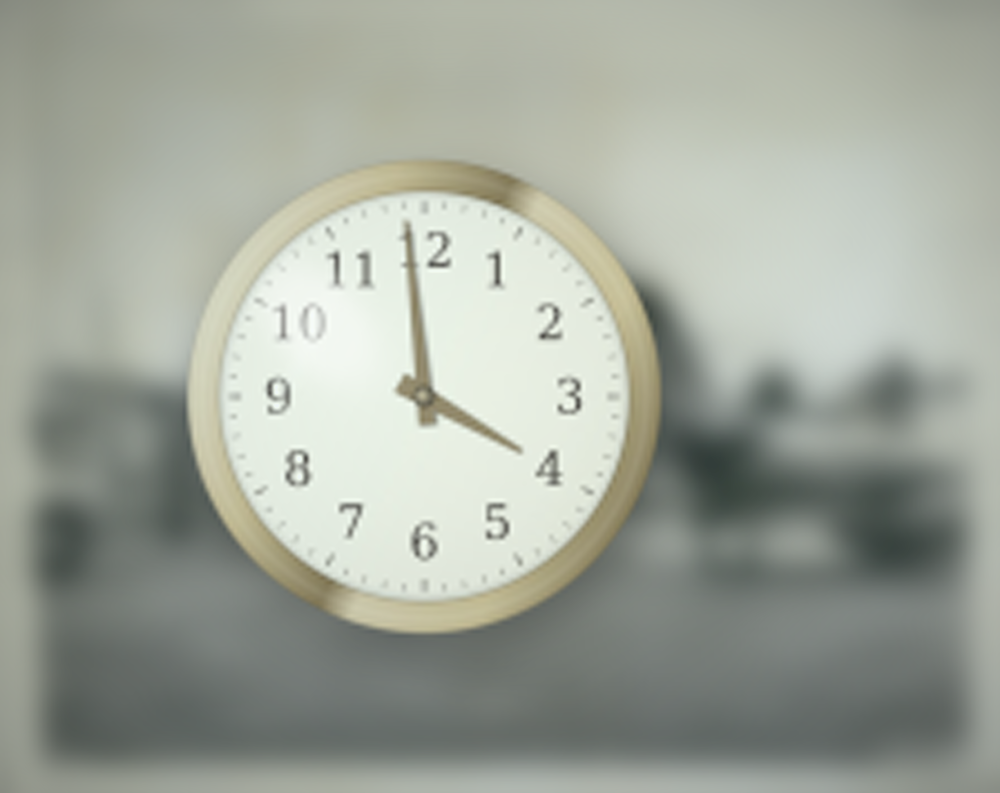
3:59
